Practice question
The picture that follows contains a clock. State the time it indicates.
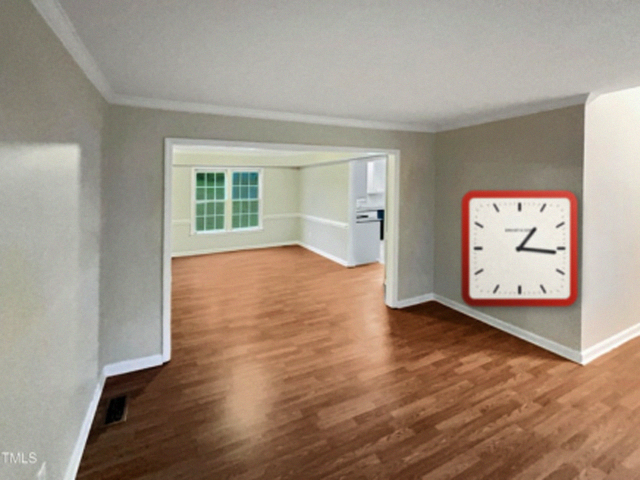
1:16
